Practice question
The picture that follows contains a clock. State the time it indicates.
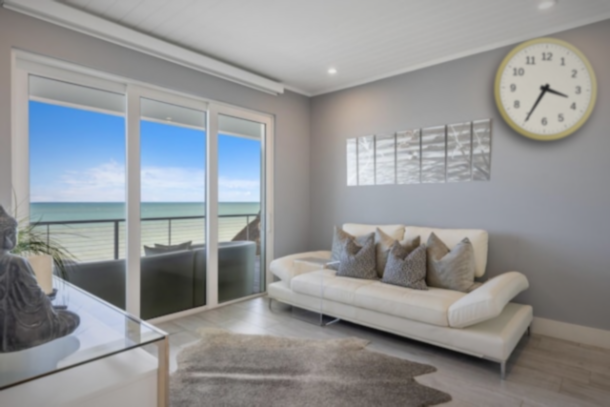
3:35
